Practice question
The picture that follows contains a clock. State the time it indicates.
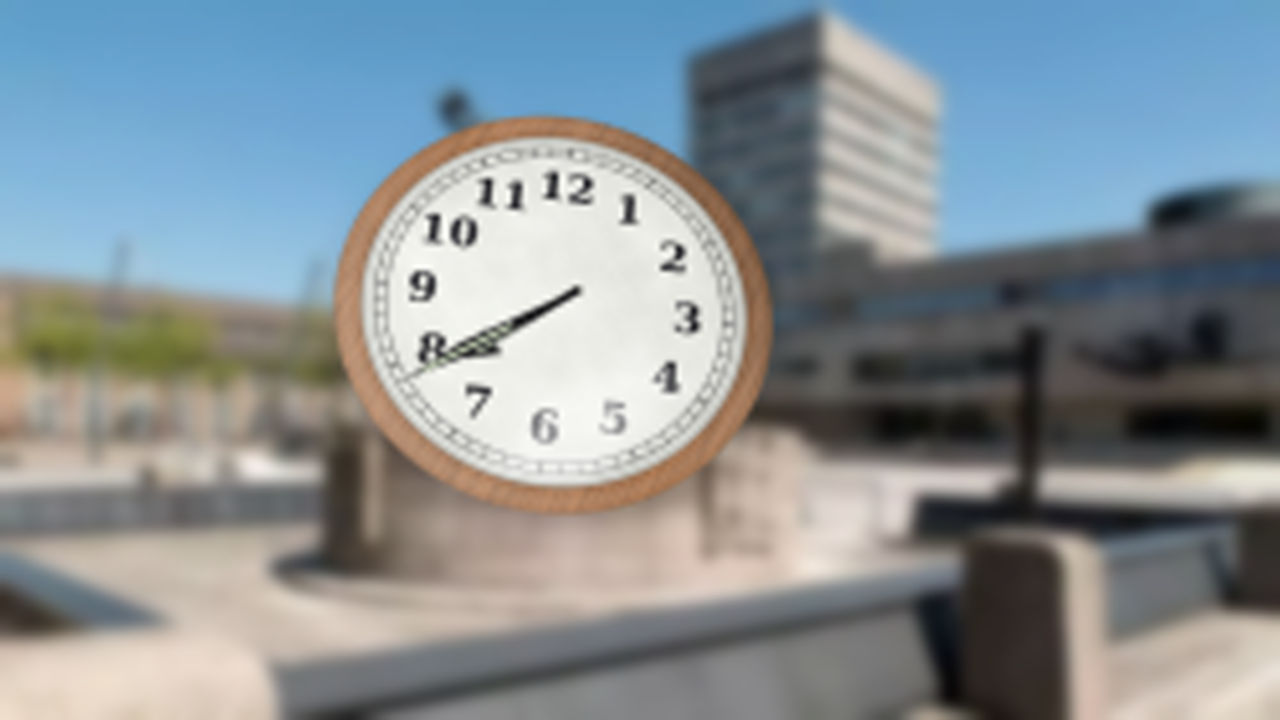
7:39
